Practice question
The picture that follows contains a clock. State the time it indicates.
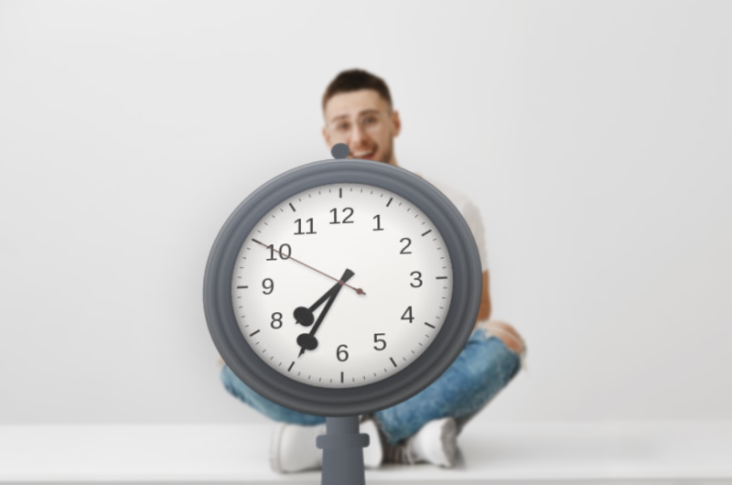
7:34:50
